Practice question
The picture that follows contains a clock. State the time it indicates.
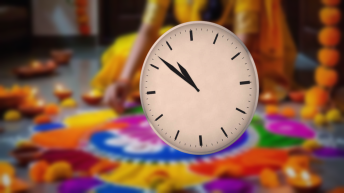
10:52
